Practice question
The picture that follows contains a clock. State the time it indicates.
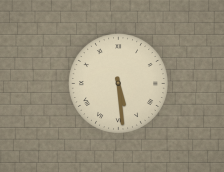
5:29
